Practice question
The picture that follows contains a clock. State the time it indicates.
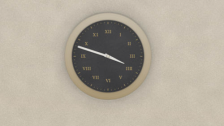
3:48
